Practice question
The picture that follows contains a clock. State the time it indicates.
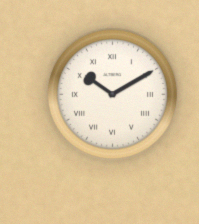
10:10
